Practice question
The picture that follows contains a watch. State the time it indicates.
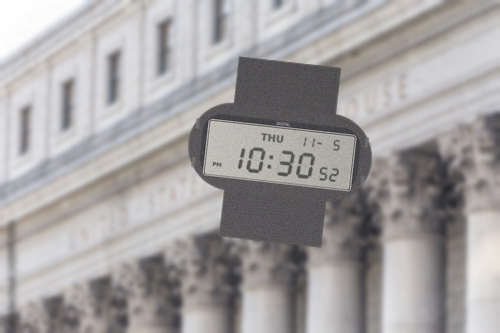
10:30:52
